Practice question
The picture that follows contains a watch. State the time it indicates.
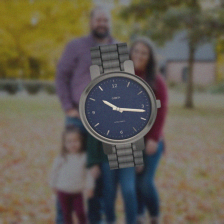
10:17
